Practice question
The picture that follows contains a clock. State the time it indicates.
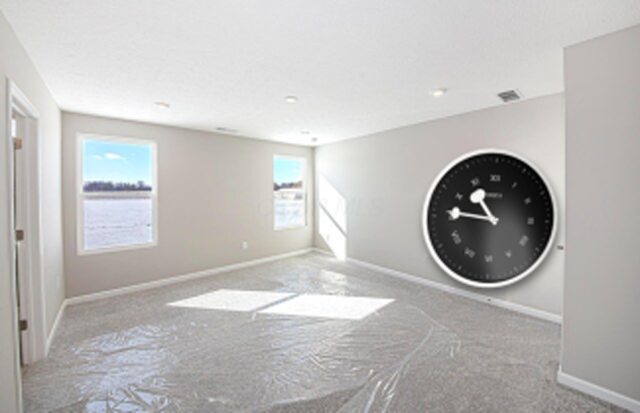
10:46
